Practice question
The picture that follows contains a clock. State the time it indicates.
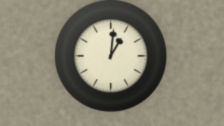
1:01
